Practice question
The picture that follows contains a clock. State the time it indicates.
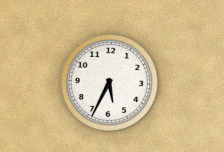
5:34
